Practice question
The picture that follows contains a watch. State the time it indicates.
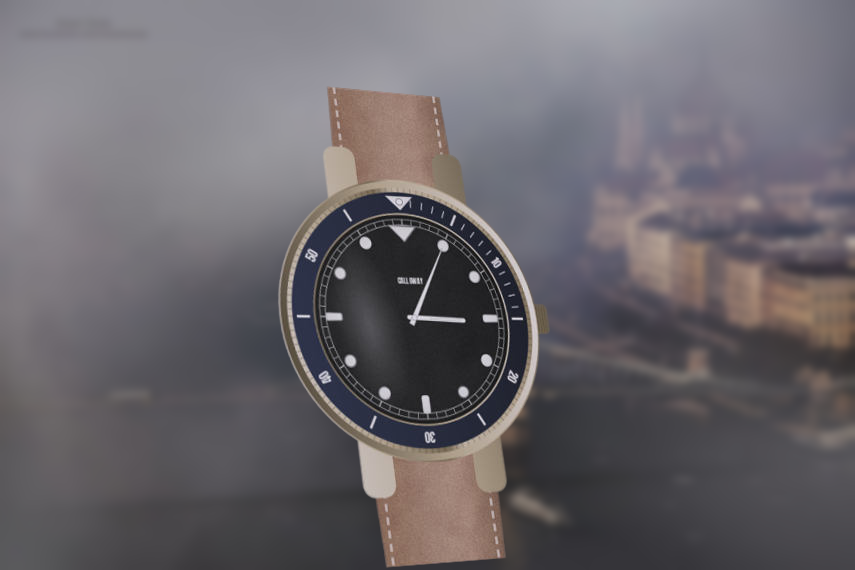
3:05
